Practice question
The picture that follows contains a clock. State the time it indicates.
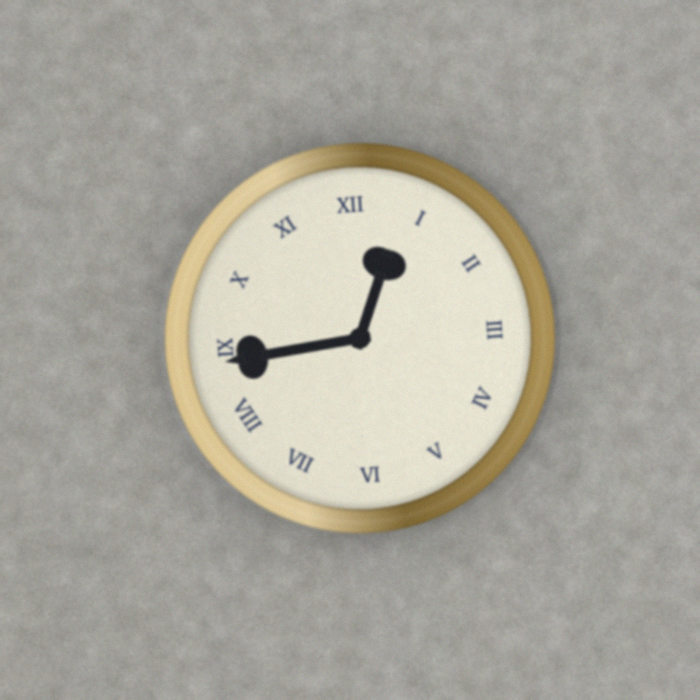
12:44
